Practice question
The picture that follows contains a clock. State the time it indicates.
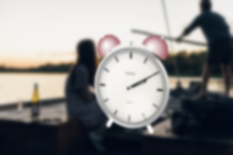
2:10
